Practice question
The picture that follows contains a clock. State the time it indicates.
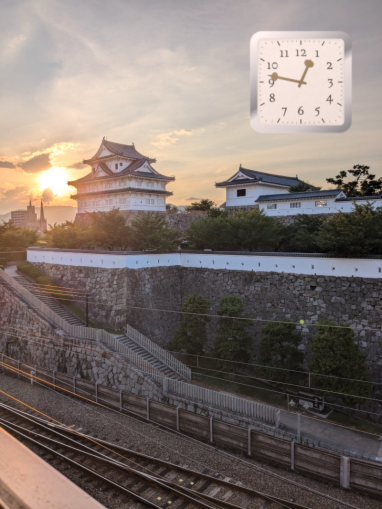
12:47
